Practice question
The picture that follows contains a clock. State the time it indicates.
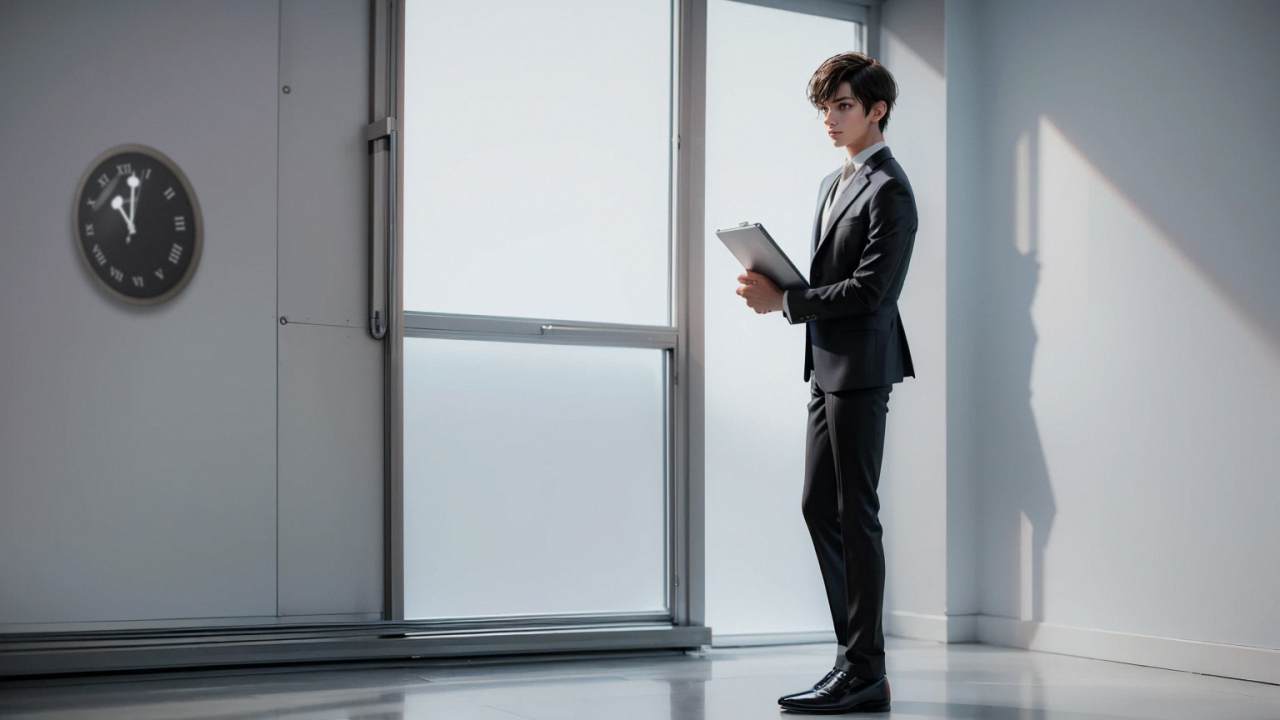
11:02:04
